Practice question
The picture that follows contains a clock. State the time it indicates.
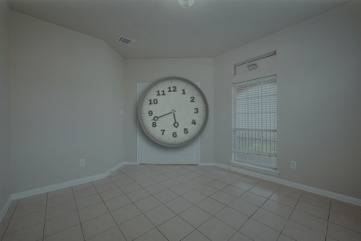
5:42
